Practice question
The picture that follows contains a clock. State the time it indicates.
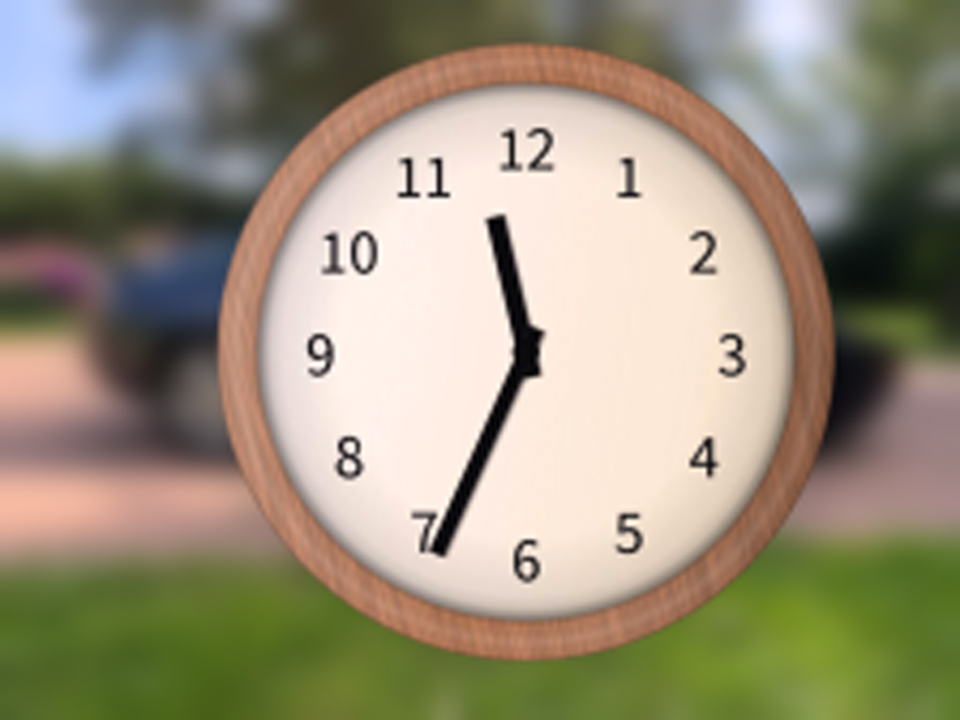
11:34
